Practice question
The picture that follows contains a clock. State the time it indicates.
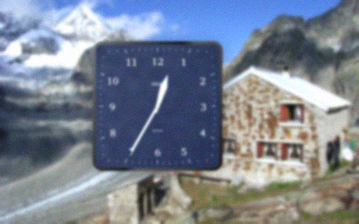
12:35
